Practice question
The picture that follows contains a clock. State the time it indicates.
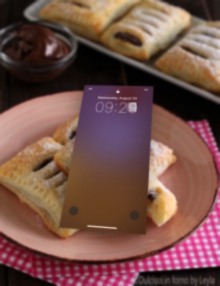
9:29
